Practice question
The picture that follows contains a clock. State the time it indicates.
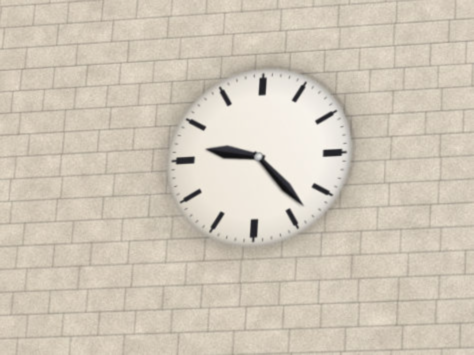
9:23
